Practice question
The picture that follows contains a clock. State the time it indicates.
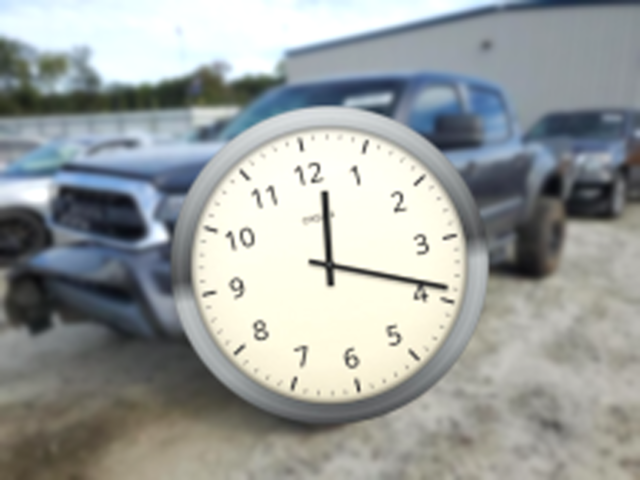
12:19
